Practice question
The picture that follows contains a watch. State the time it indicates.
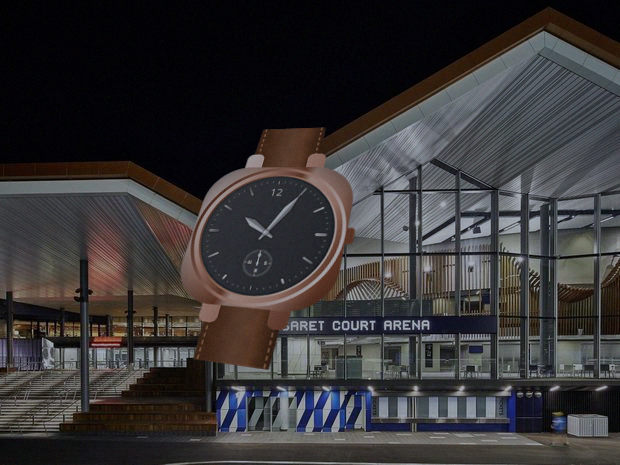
10:05
